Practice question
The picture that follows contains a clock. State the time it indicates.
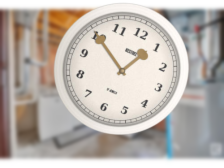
12:50
